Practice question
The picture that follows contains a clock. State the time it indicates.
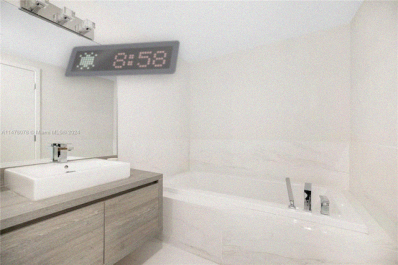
8:58
